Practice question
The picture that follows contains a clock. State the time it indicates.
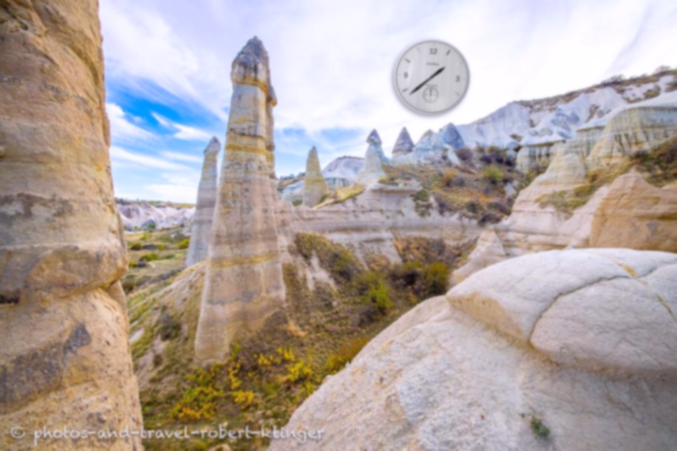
1:38
